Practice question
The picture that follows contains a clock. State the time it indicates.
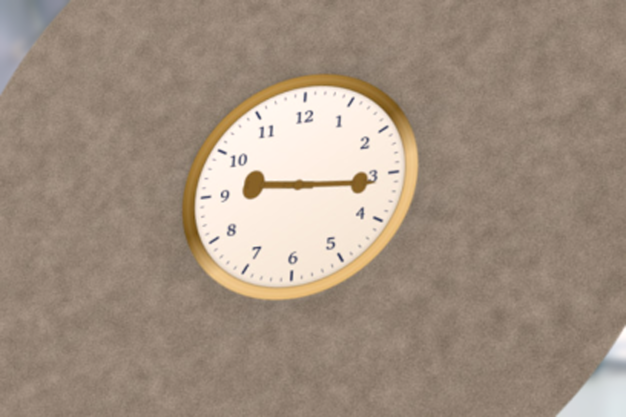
9:16
